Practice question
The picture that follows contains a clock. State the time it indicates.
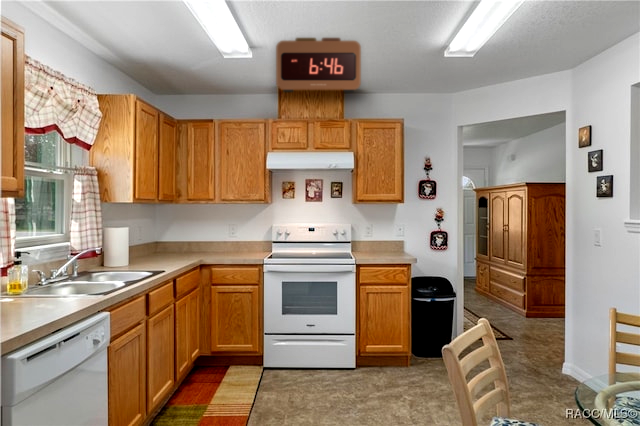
6:46
